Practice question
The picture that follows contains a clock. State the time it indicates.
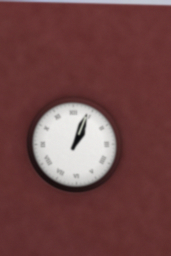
1:04
